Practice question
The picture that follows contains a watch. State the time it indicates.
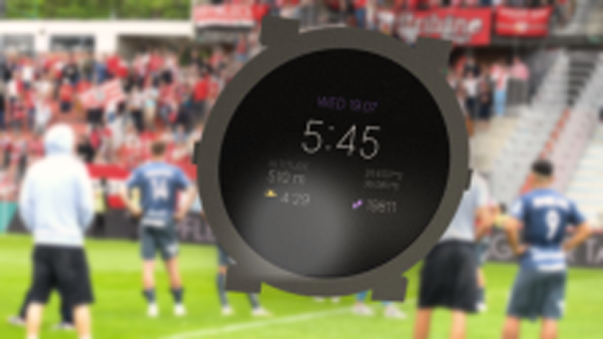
5:45
